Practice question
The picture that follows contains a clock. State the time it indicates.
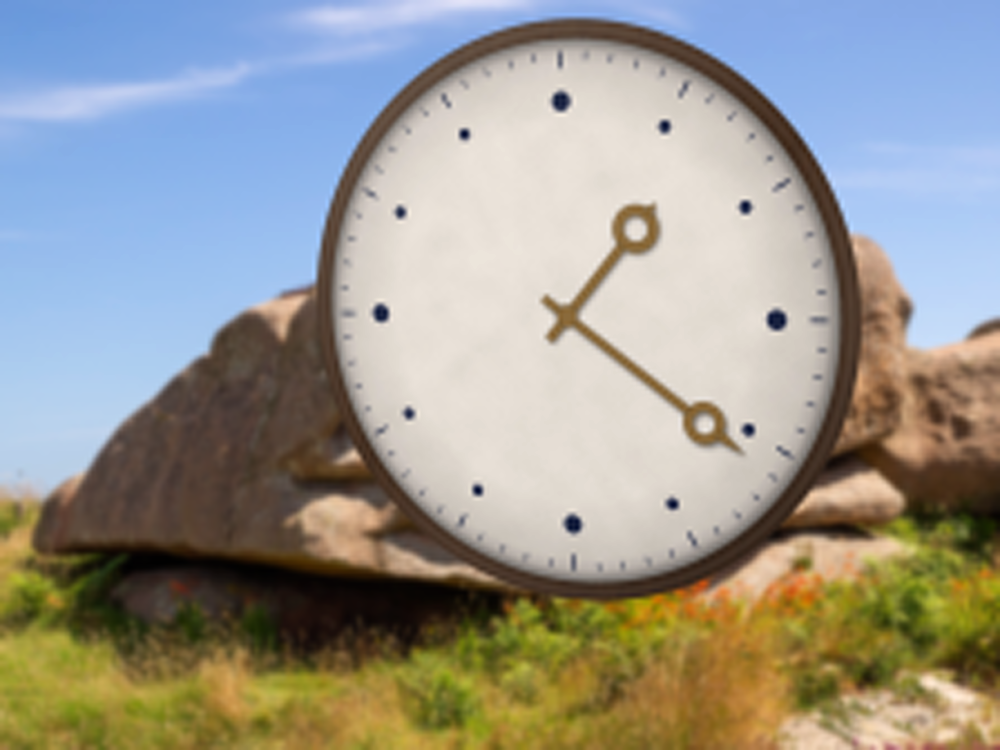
1:21
